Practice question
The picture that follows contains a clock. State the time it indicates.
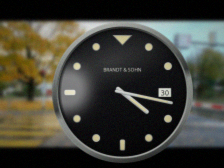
4:17
